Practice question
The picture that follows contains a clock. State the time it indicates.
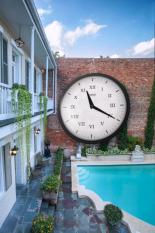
11:20
